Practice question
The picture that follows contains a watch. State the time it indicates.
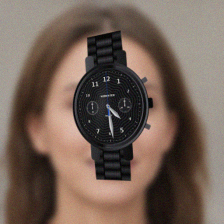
4:29
